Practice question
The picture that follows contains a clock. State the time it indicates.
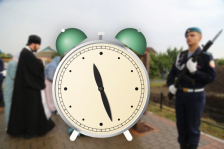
11:27
